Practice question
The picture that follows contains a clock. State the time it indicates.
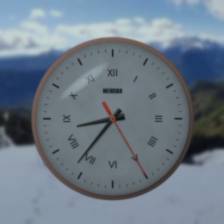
8:36:25
